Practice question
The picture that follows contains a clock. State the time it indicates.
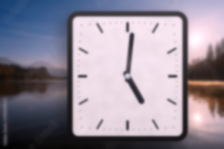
5:01
